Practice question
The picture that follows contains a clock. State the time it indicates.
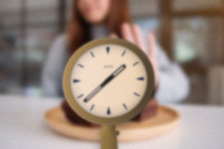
1:38
